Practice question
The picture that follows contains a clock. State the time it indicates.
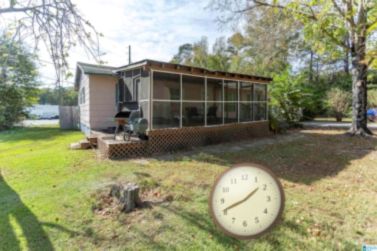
1:41
